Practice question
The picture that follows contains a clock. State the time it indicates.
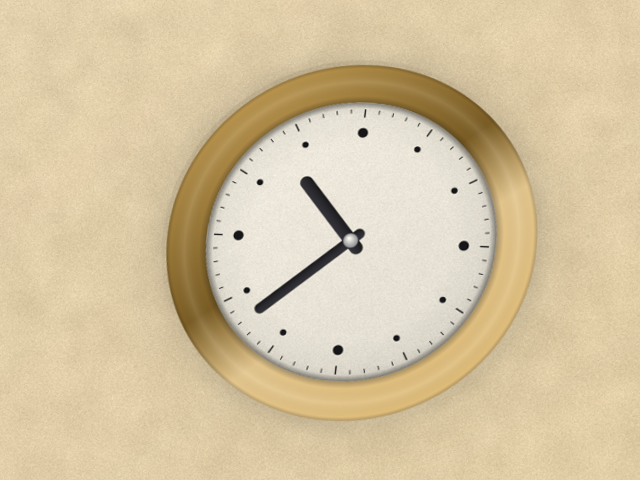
10:38
